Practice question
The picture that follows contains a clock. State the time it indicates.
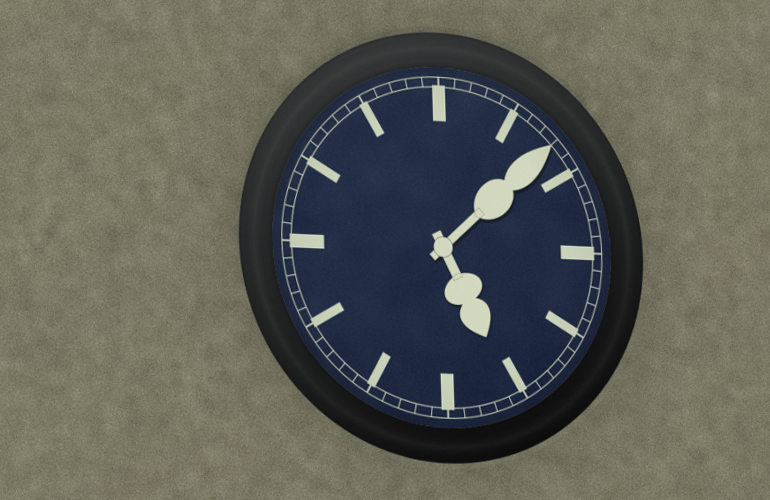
5:08
